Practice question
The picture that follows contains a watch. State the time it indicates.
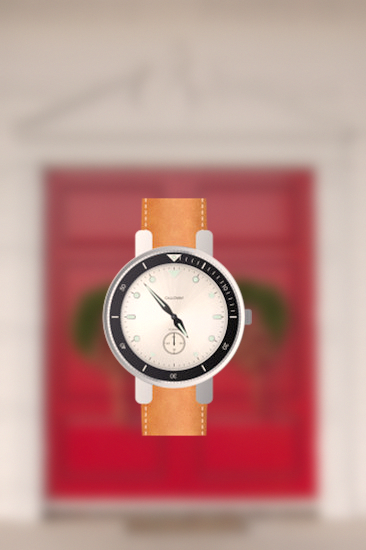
4:53
